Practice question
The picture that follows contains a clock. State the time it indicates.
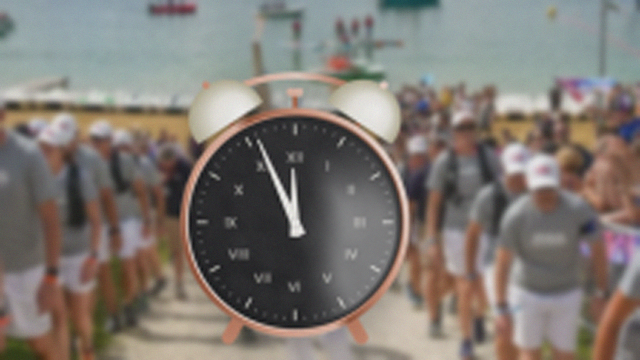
11:56
